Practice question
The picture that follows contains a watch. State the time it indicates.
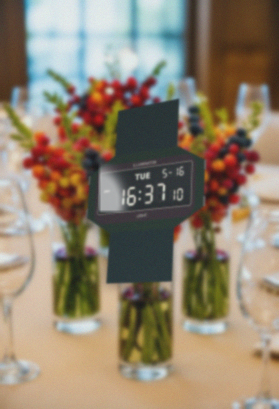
16:37:10
